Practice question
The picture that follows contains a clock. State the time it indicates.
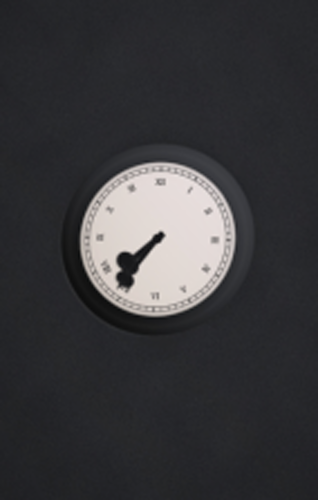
7:36
